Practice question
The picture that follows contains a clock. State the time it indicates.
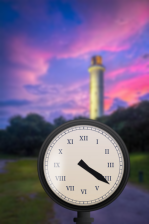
4:21
